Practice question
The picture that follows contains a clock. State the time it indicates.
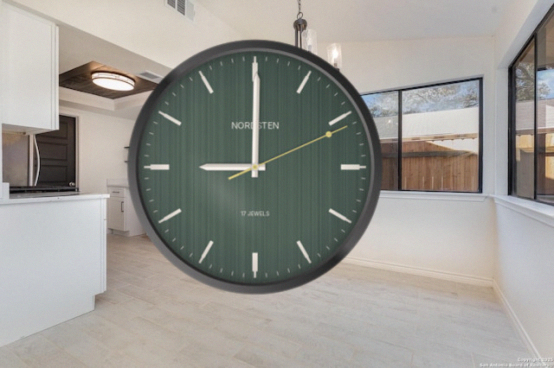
9:00:11
